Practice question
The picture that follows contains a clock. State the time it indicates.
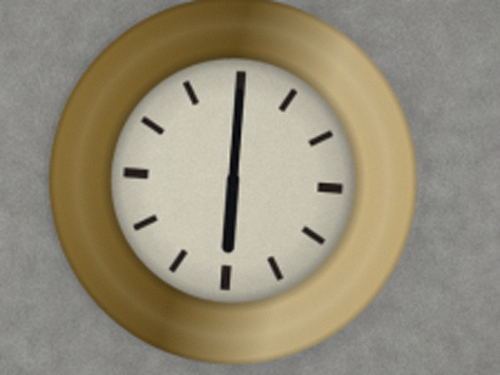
6:00
